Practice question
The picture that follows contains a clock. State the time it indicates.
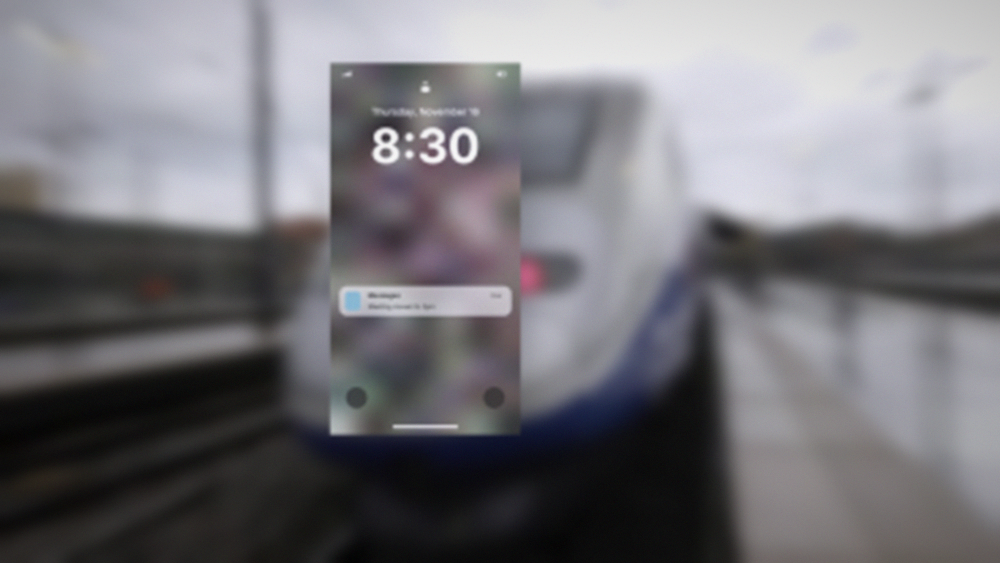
8:30
